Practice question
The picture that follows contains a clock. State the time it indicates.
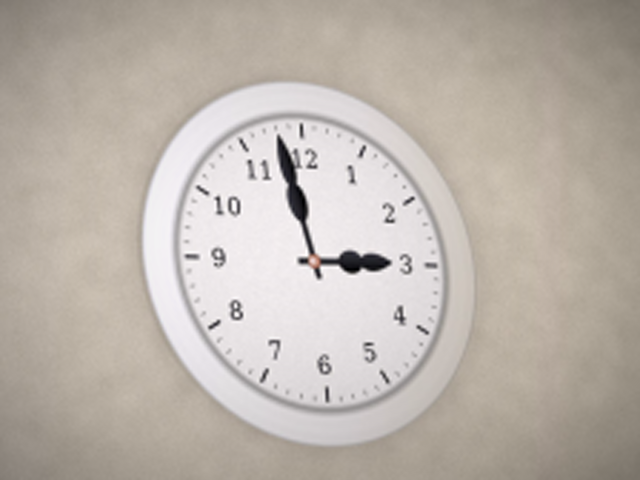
2:58
